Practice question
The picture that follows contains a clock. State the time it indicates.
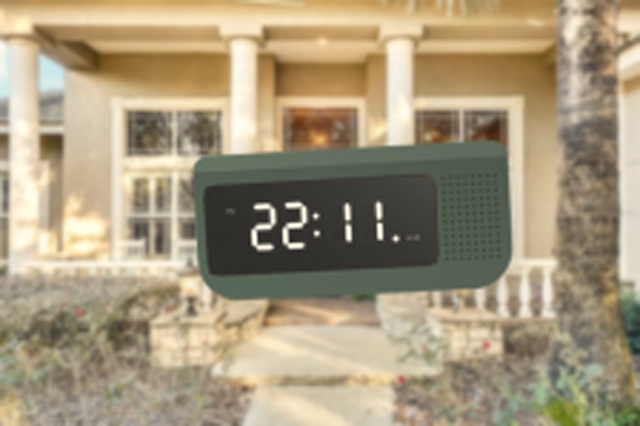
22:11
